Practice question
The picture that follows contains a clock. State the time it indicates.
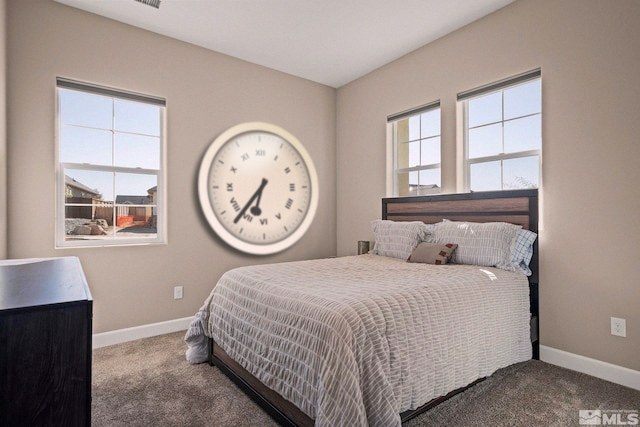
6:37
